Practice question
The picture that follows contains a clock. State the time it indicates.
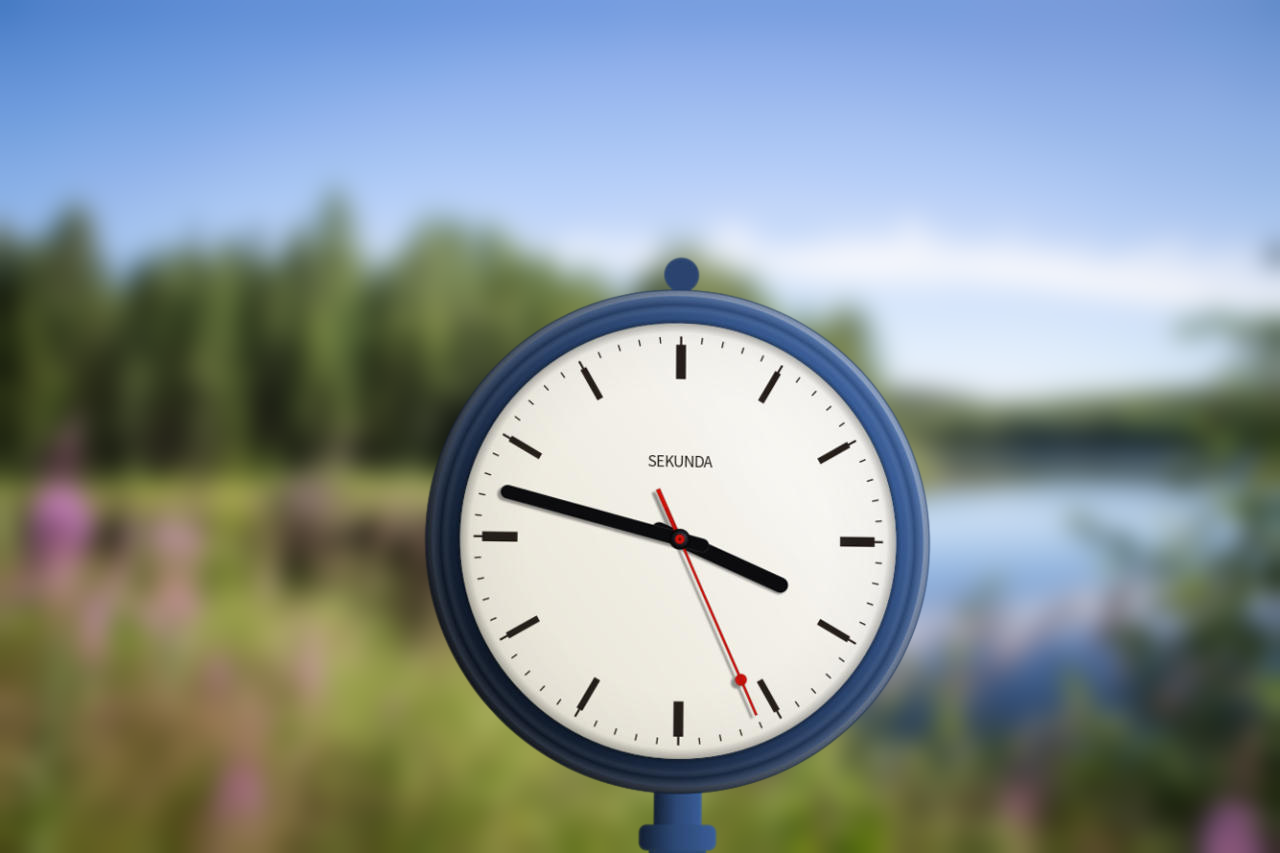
3:47:26
